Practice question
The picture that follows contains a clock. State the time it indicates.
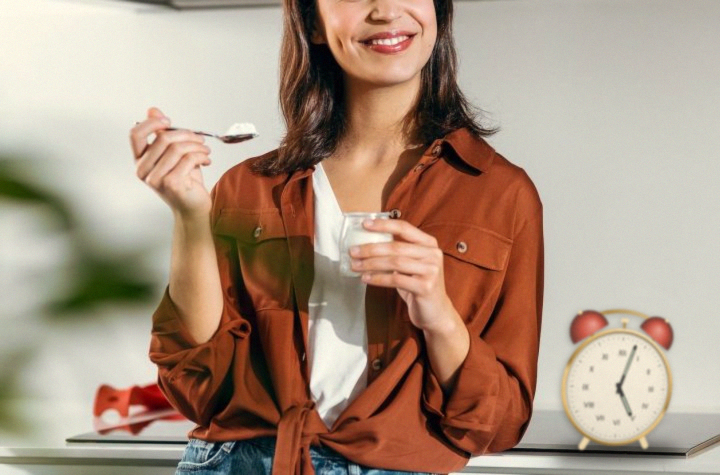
5:03
